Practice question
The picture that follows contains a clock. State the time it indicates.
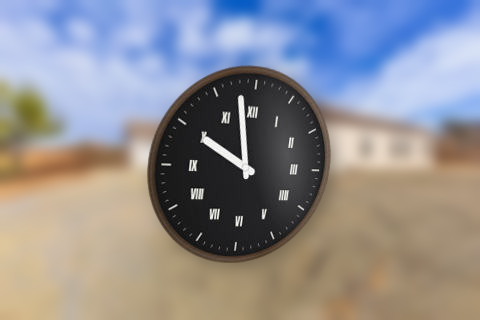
9:58
